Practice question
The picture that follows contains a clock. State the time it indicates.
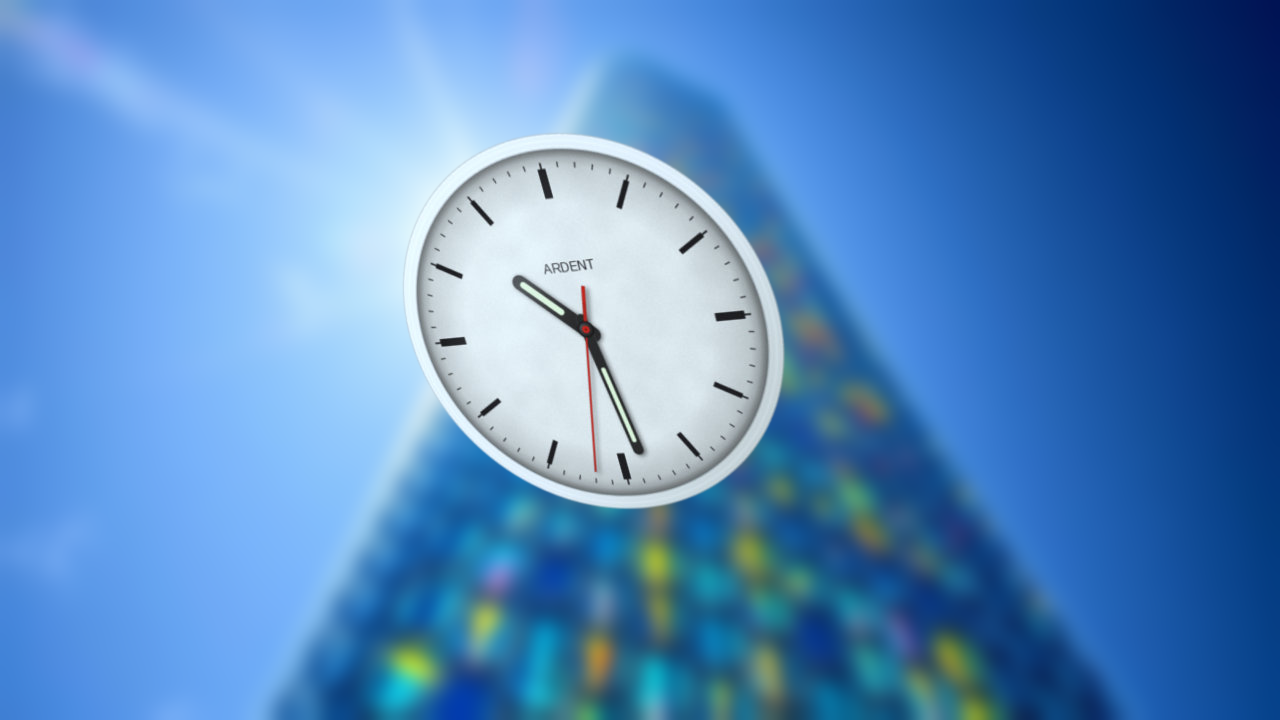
10:28:32
